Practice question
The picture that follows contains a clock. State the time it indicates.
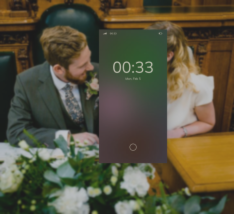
0:33
